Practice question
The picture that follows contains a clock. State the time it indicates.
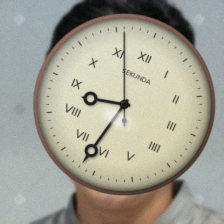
8:31:56
